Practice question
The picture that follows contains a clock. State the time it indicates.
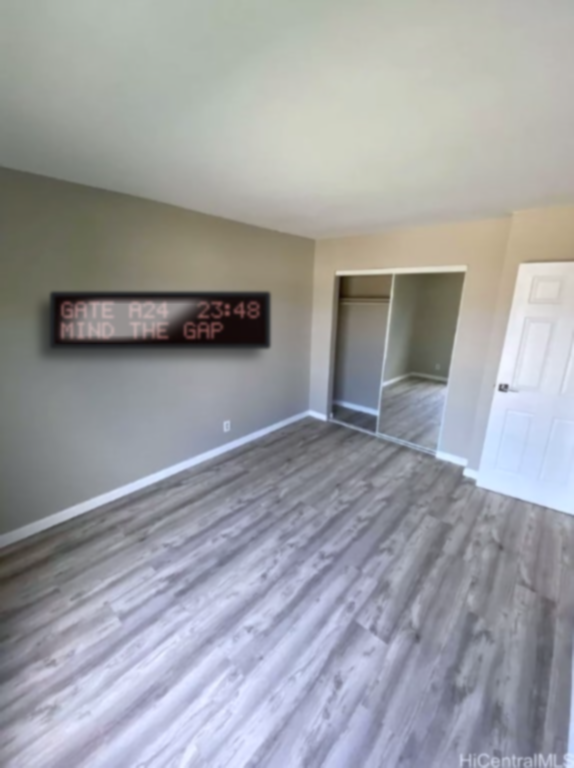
23:48
